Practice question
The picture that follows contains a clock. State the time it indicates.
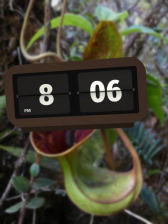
8:06
